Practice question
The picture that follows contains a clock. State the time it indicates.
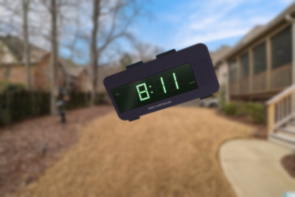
8:11
